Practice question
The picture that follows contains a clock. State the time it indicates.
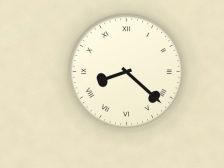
8:22
